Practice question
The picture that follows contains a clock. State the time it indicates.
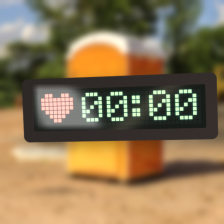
0:00
